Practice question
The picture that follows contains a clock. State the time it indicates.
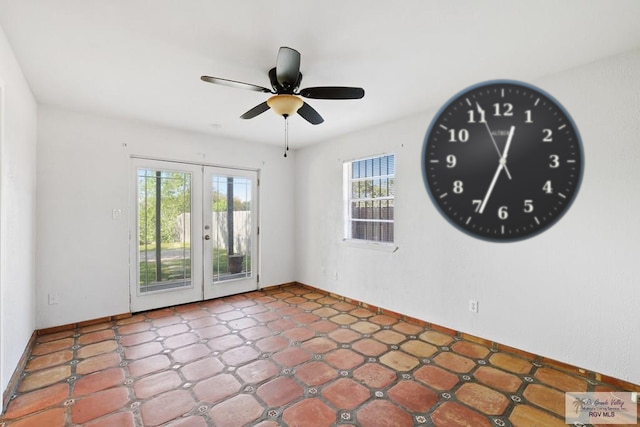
12:33:56
